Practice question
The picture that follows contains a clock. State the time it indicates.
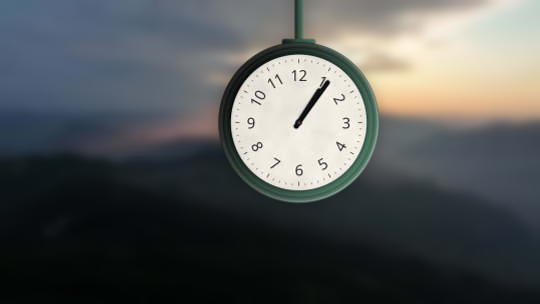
1:06
